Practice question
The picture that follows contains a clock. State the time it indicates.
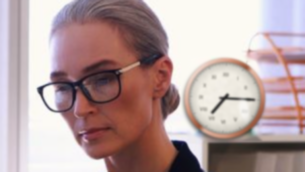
7:15
